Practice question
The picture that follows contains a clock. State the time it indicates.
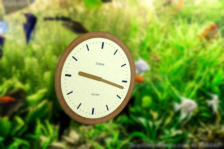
9:17
